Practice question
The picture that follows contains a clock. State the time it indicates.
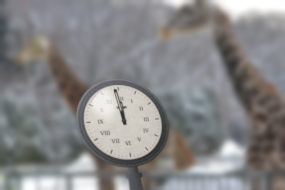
11:59
